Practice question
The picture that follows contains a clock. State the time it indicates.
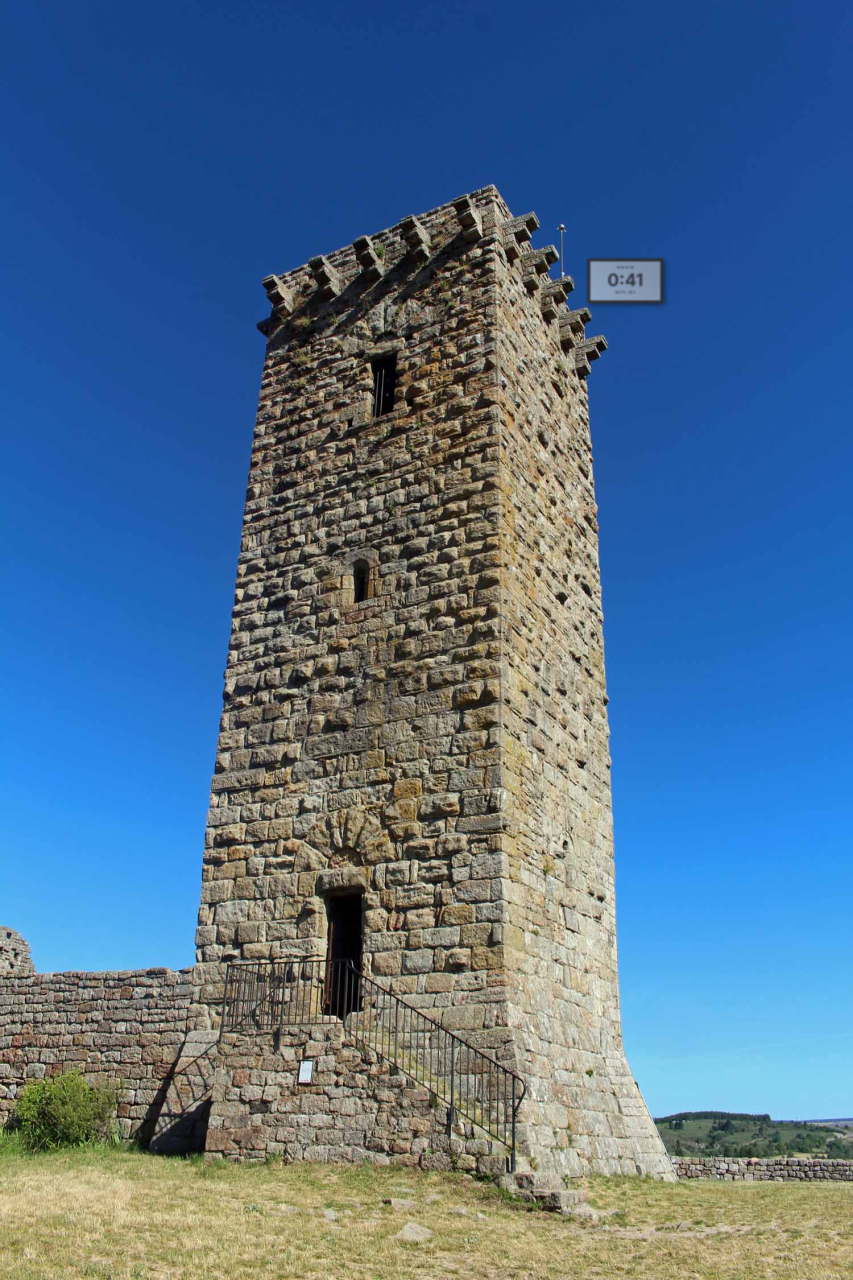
0:41
